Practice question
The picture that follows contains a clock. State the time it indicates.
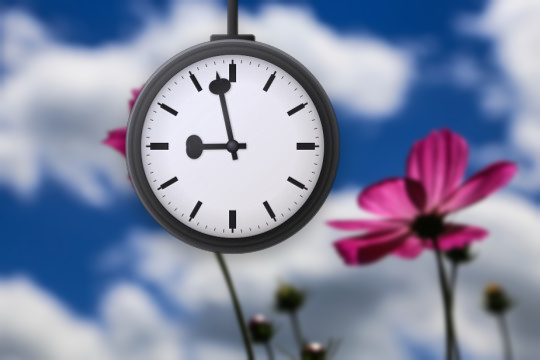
8:58
